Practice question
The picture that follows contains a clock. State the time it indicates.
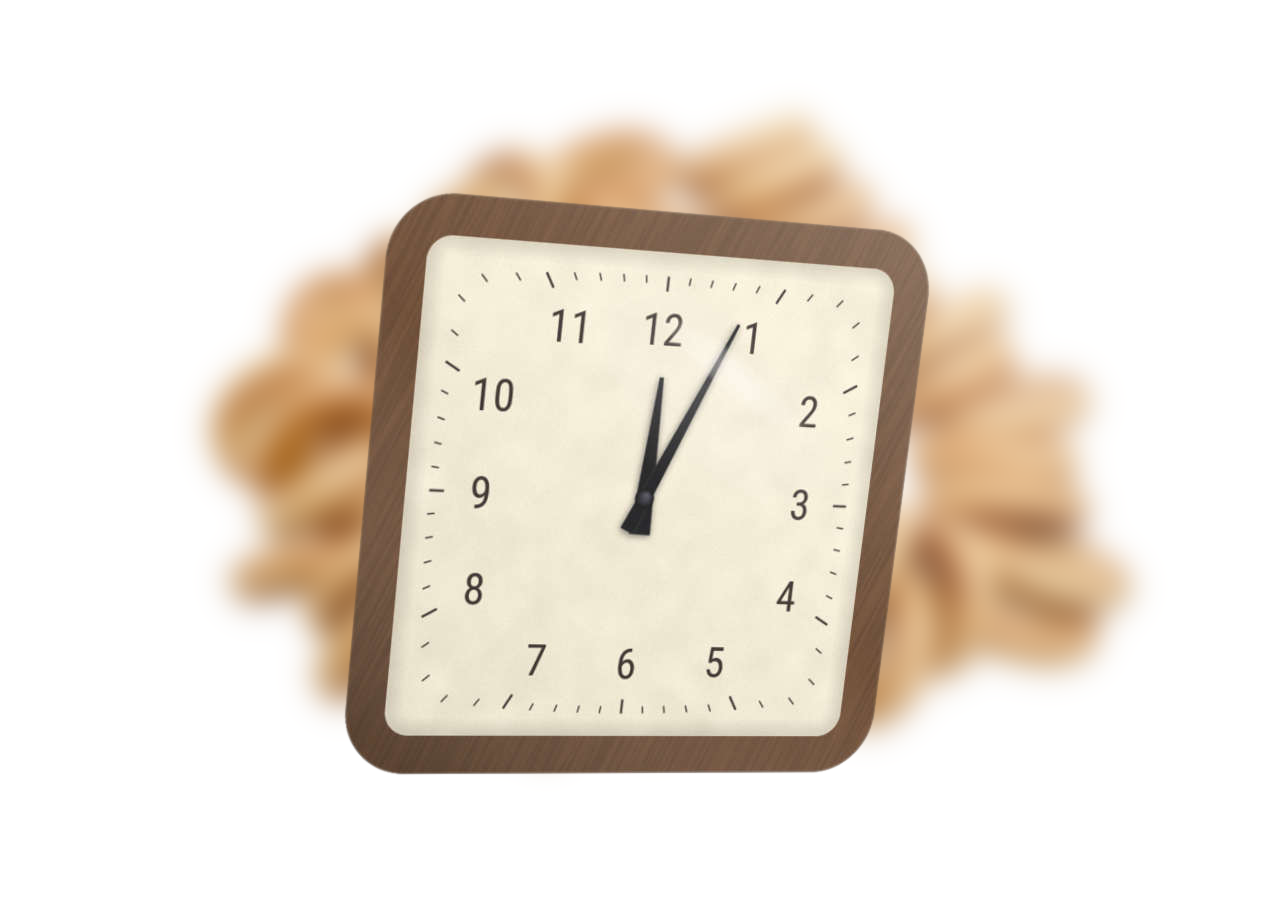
12:04
